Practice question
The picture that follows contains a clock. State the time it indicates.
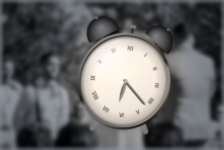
6:22
